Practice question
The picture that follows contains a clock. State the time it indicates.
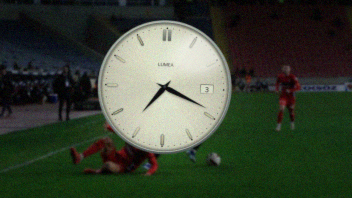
7:19
